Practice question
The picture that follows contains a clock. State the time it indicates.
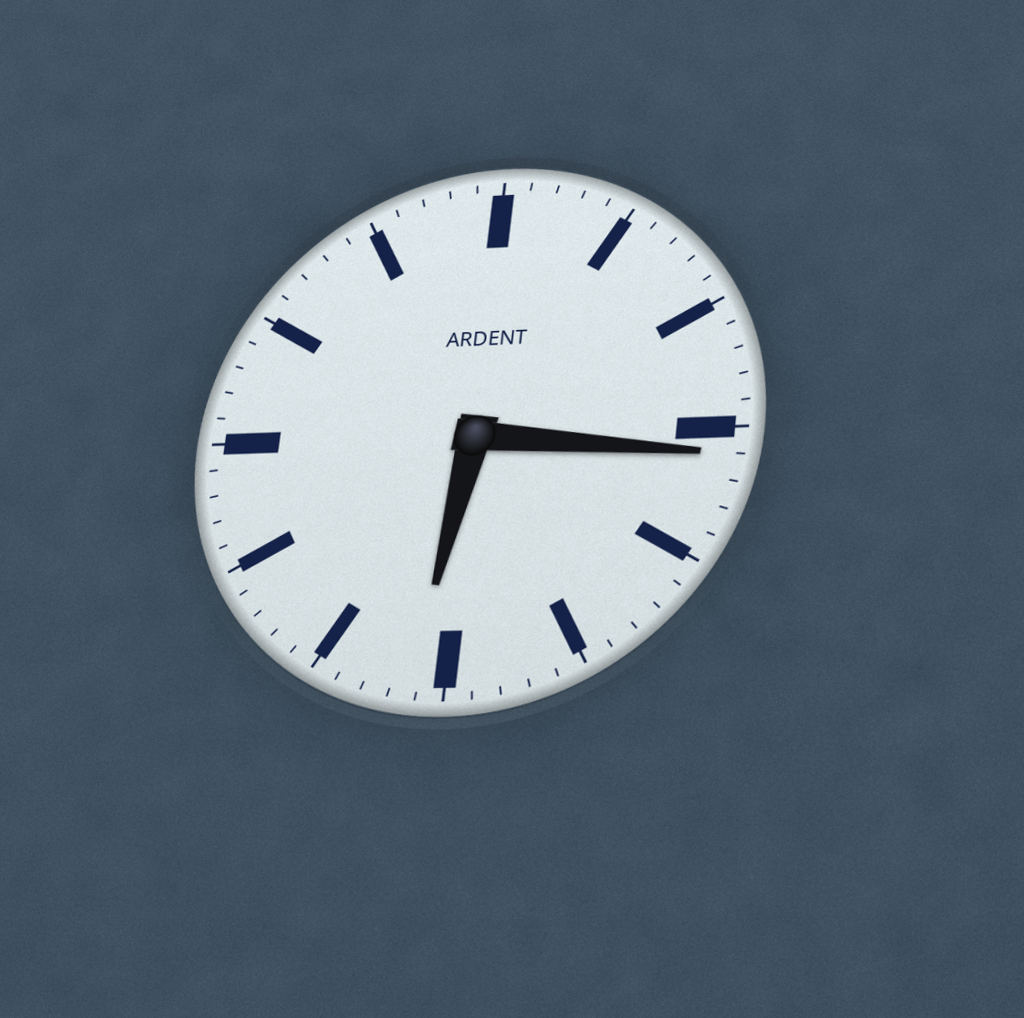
6:16
